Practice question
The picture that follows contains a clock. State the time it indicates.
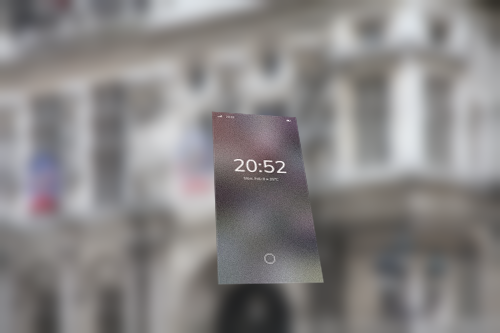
20:52
